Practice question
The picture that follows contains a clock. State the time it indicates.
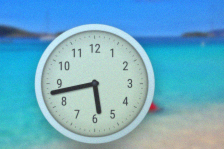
5:43
